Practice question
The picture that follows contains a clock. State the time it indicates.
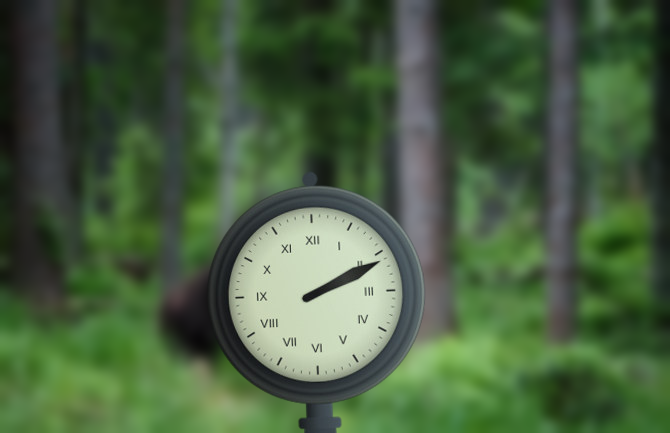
2:11
